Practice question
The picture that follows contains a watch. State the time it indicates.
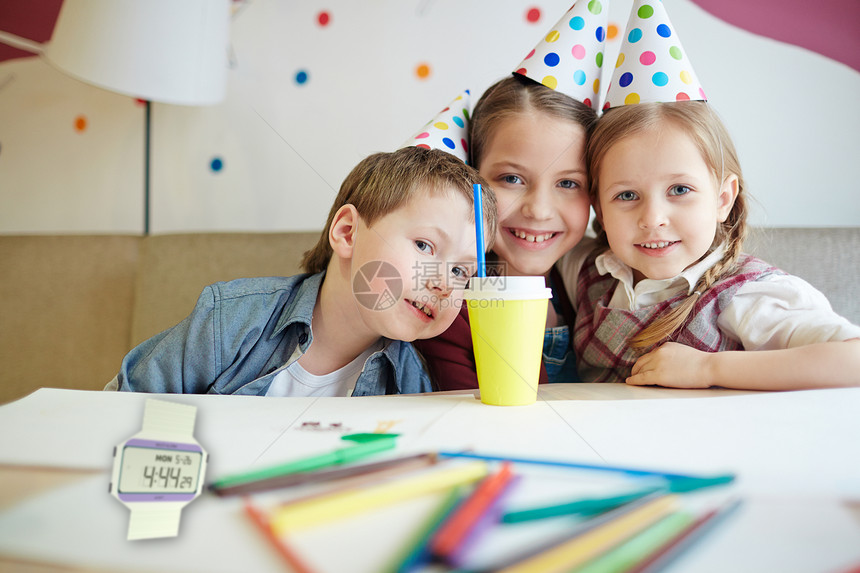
4:44
